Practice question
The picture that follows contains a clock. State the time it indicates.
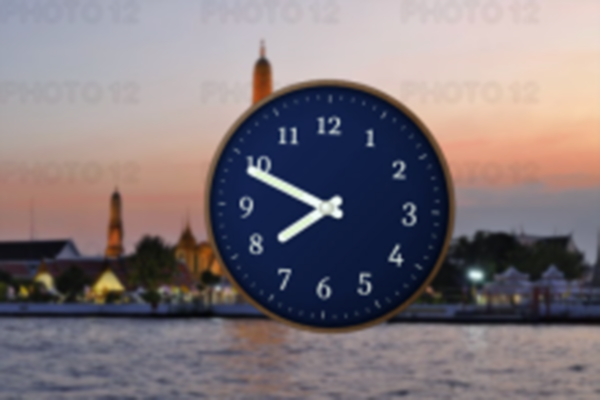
7:49
